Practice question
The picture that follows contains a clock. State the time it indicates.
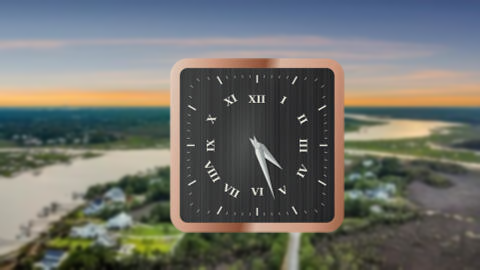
4:27
